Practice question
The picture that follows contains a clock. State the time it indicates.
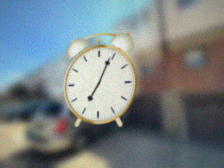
7:04
